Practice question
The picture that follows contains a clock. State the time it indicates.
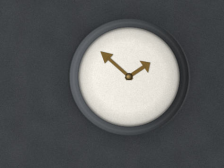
1:52
